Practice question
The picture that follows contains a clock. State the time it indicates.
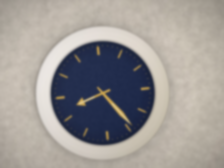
8:24
